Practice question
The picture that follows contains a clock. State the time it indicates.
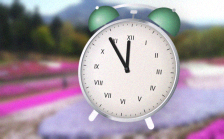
11:54
